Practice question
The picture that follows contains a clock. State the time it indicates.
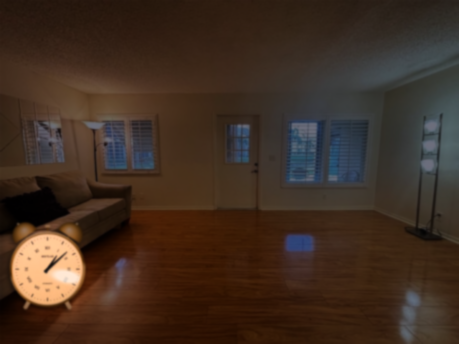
1:08
